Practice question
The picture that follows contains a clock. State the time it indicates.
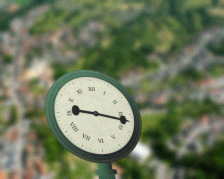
9:17
